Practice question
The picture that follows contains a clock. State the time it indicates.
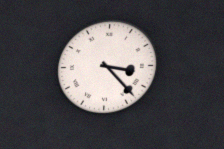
3:23
